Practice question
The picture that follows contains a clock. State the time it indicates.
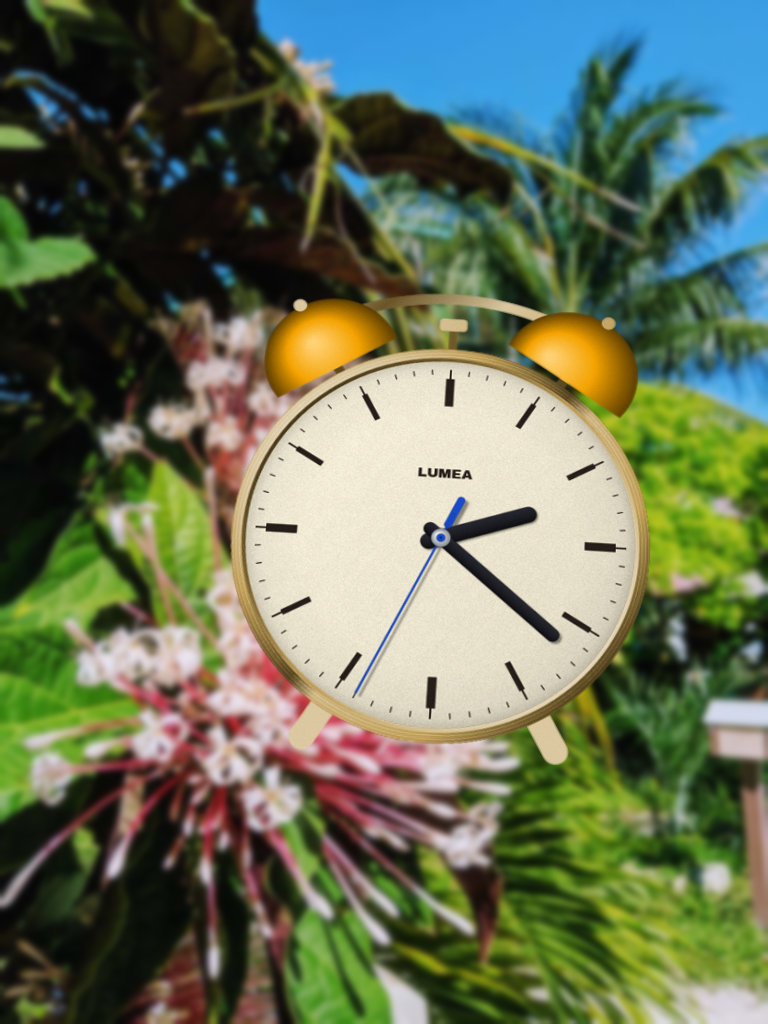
2:21:34
